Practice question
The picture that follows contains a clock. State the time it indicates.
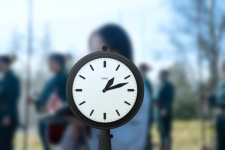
1:12
